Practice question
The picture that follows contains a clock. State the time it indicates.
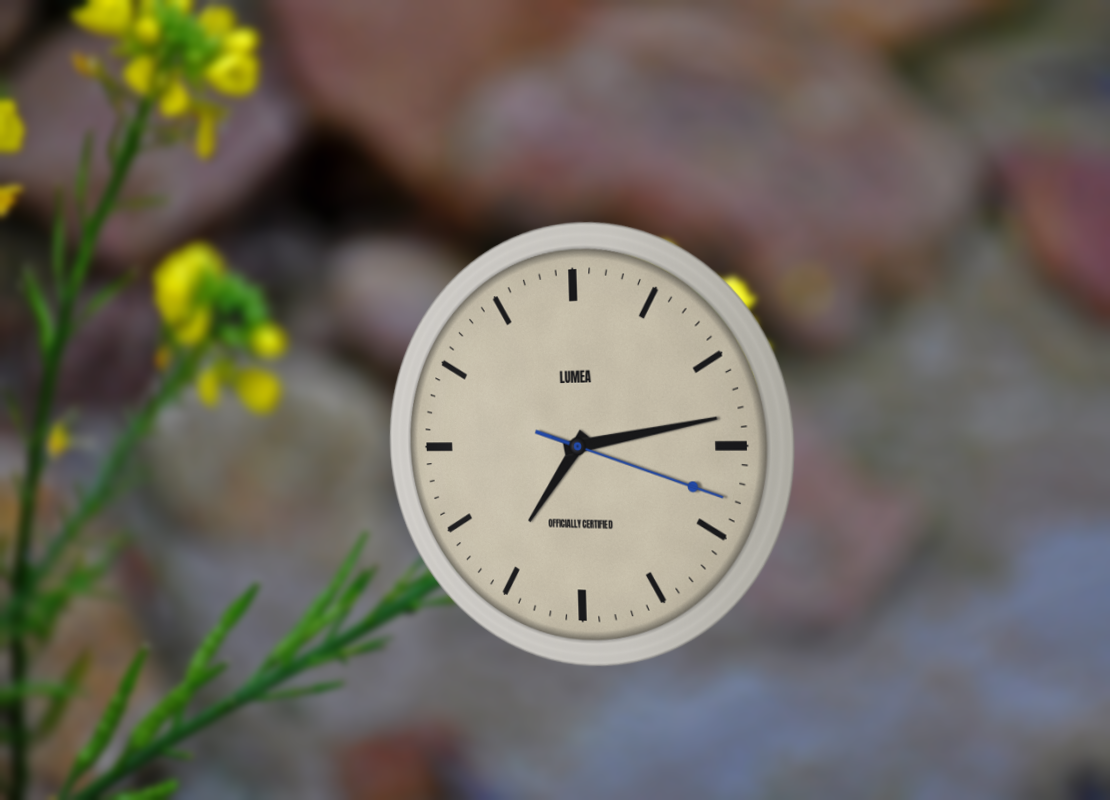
7:13:18
